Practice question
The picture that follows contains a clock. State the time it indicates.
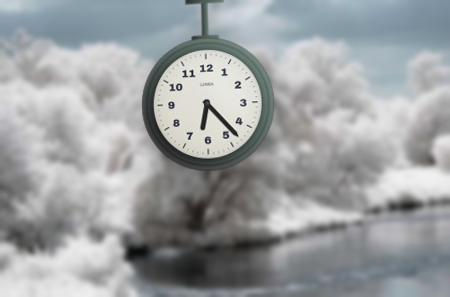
6:23
